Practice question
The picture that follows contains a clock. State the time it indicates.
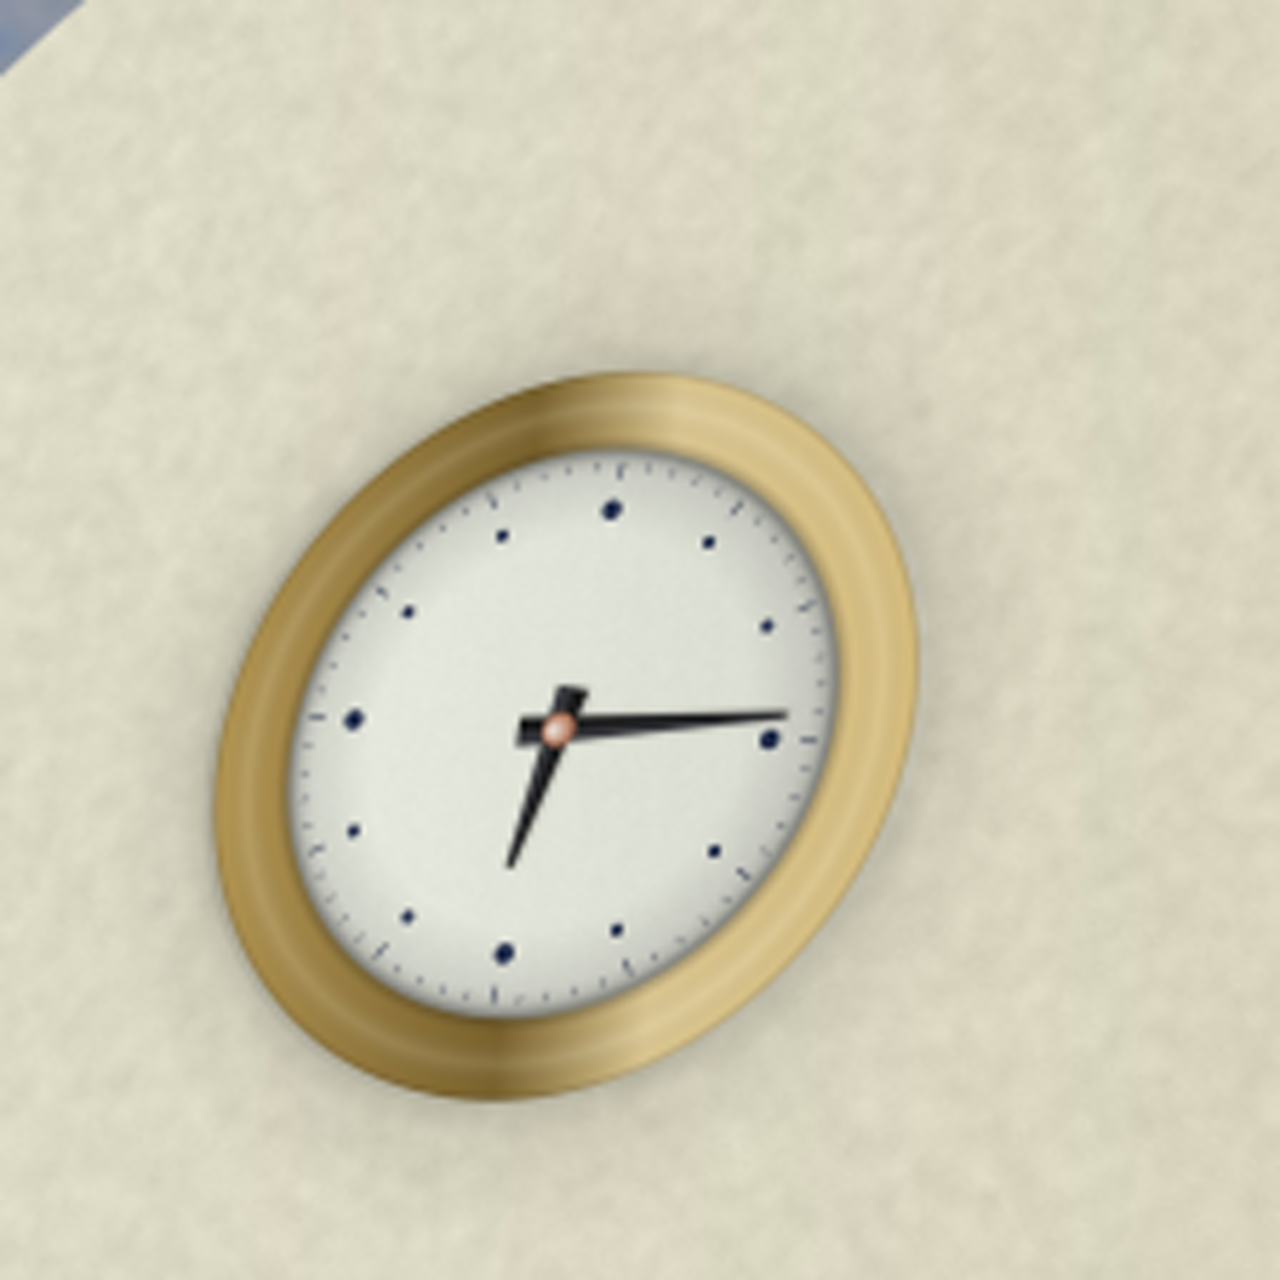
6:14
